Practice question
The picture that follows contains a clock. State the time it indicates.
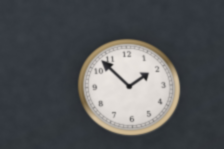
1:53
